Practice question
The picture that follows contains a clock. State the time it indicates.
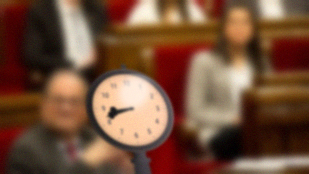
8:42
